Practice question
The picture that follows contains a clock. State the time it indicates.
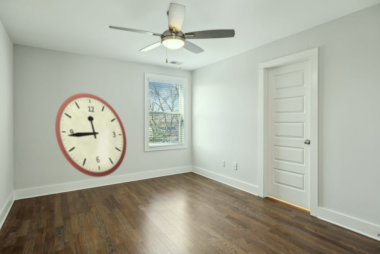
11:44
